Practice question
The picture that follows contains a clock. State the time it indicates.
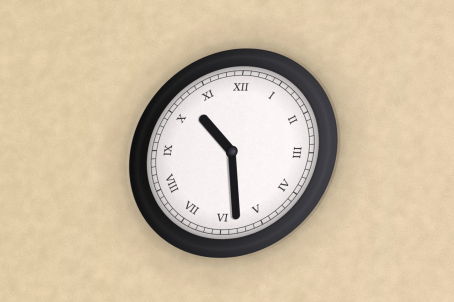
10:28
